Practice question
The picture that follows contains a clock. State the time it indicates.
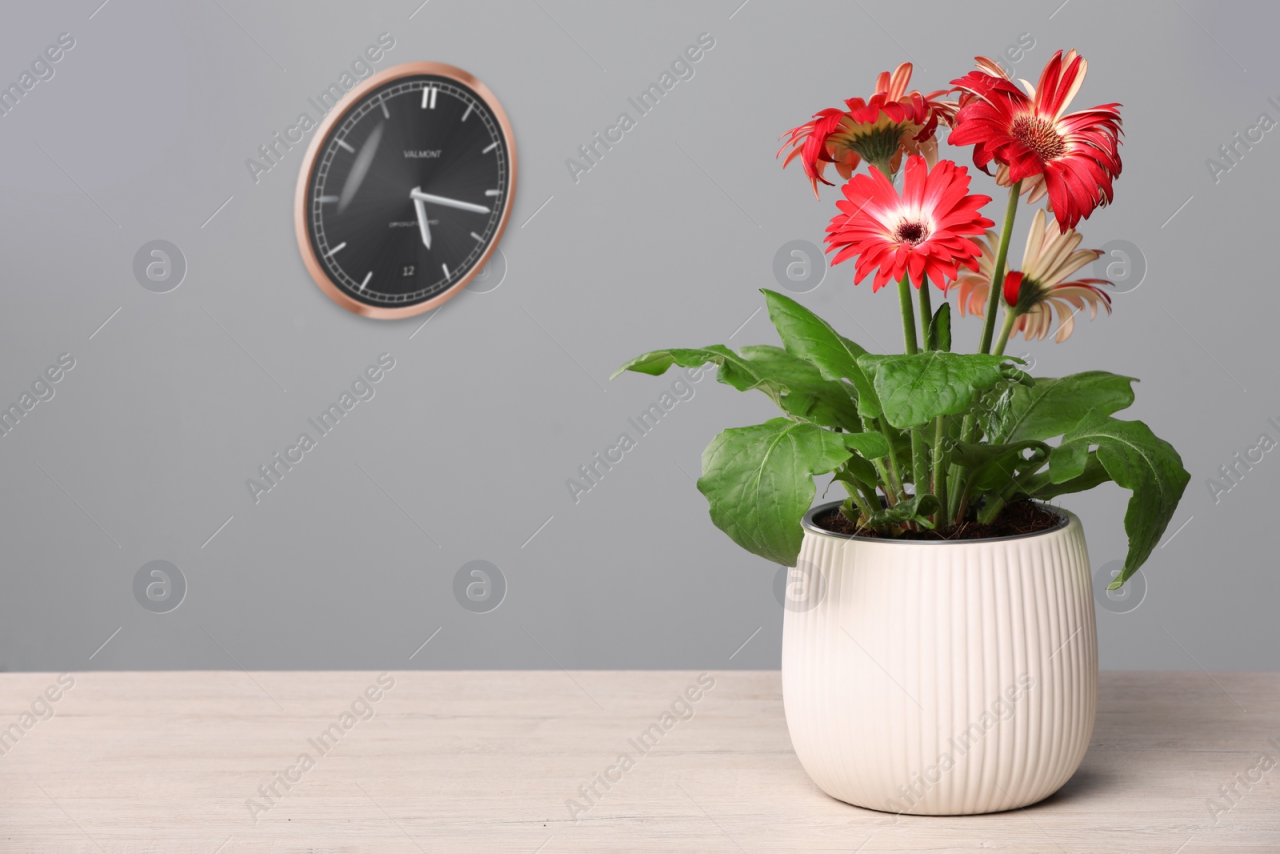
5:17
